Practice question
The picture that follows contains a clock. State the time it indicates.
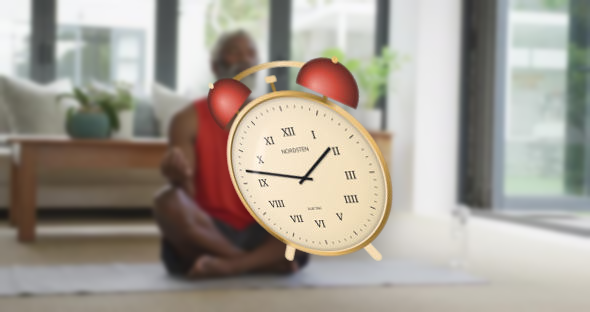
1:47
